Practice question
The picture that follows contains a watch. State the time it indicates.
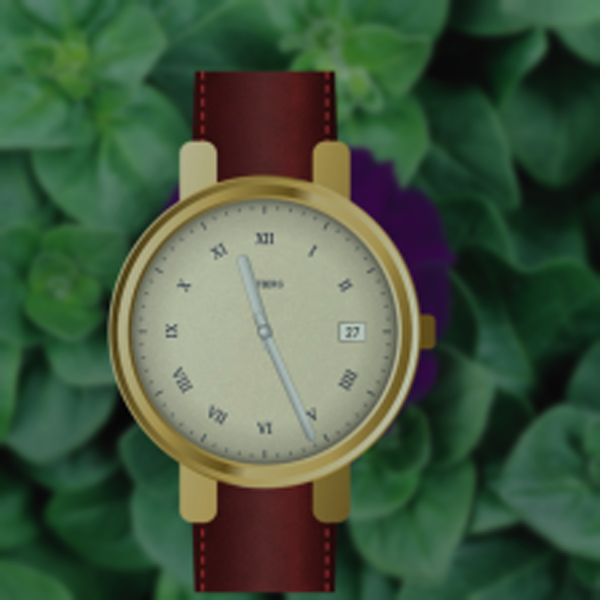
11:26
